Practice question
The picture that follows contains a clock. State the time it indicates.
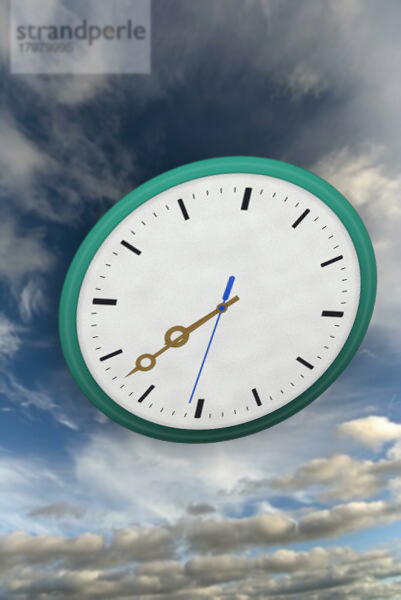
7:37:31
